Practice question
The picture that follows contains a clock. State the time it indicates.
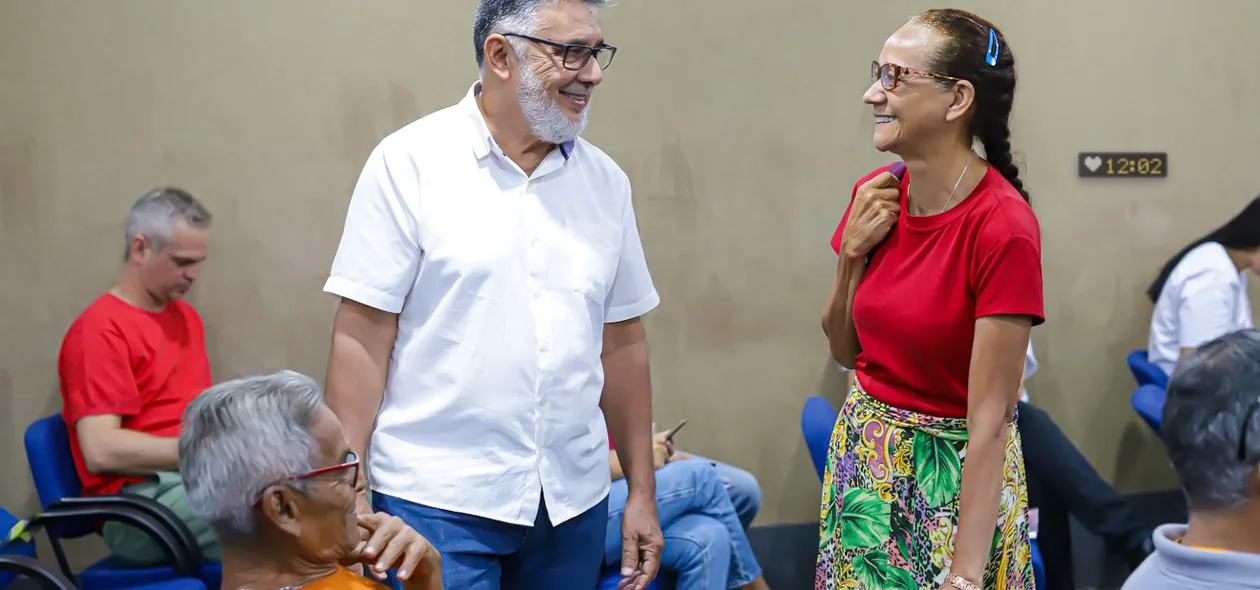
12:02
